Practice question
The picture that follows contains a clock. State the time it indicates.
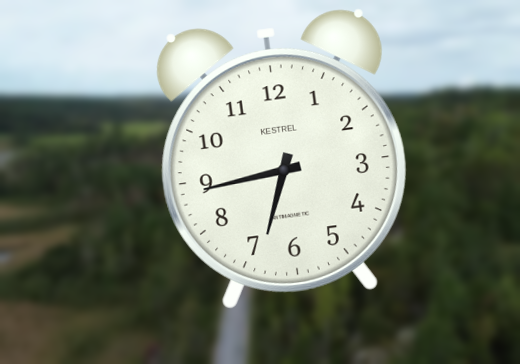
6:44
